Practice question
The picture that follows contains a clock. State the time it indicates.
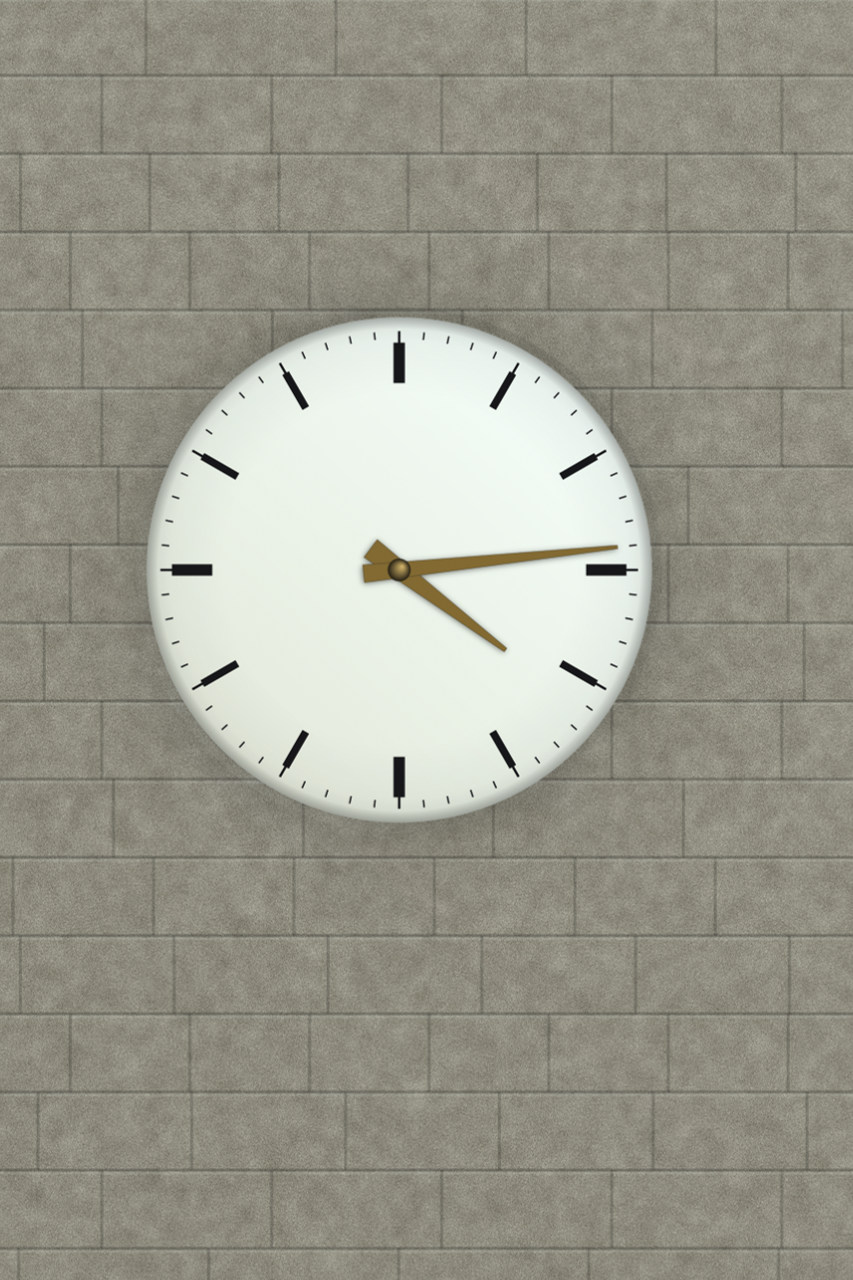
4:14
